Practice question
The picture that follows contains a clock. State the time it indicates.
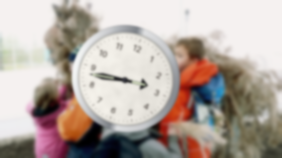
2:43
